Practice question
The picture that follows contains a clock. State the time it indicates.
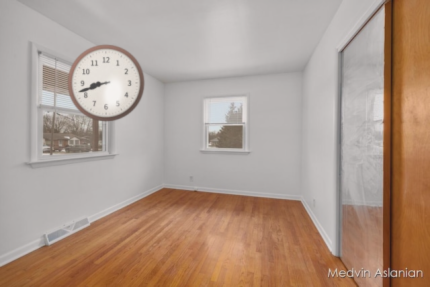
8:42
